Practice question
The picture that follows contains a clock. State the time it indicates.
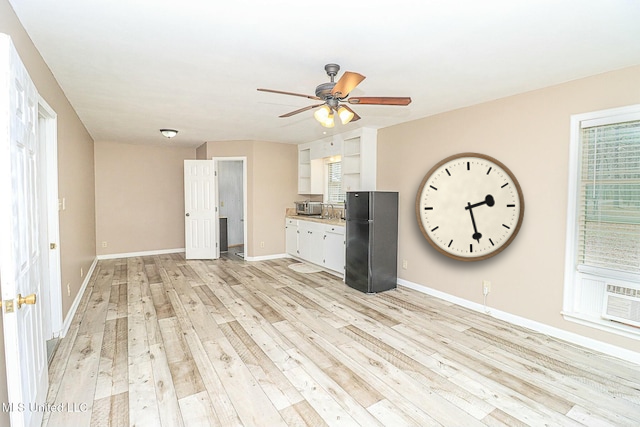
2:28
